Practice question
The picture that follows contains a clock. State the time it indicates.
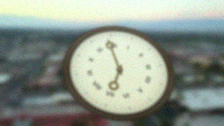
6:59
